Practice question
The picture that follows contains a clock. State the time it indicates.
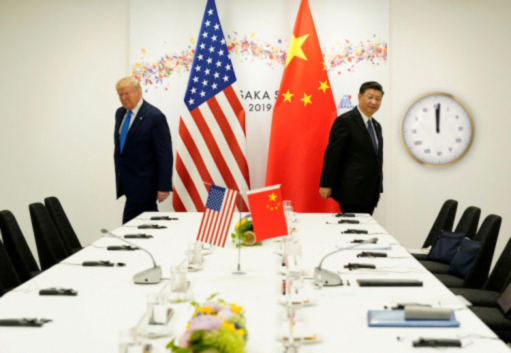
12:01
